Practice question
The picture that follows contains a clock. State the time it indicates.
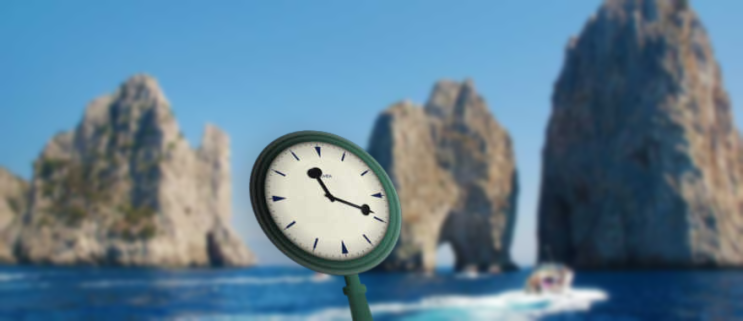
11:19
